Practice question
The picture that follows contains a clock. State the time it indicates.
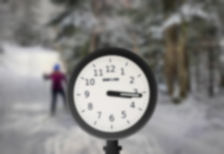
3:16
